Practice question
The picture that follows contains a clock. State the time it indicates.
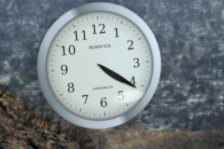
4:21
